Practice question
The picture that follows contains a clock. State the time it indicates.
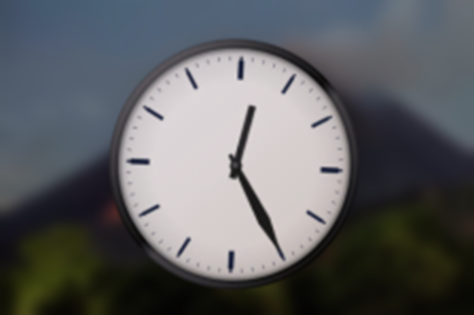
12:25
